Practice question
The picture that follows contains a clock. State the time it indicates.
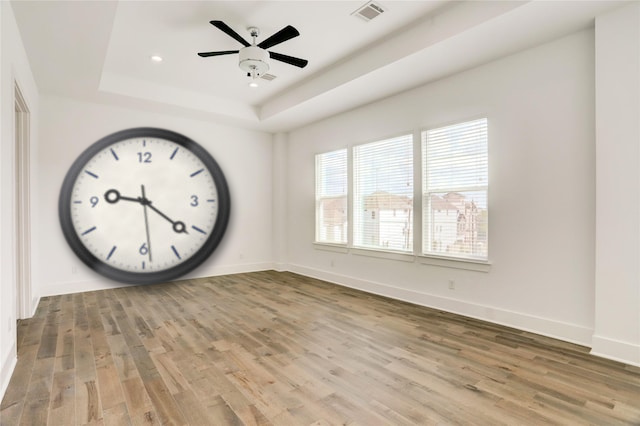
9:21:29
